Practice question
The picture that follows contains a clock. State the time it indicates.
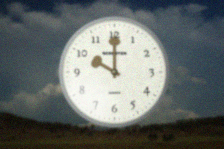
10:00
